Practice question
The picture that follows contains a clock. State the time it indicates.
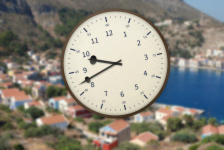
9:42
